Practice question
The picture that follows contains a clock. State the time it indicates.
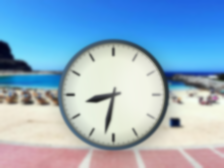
8:32
